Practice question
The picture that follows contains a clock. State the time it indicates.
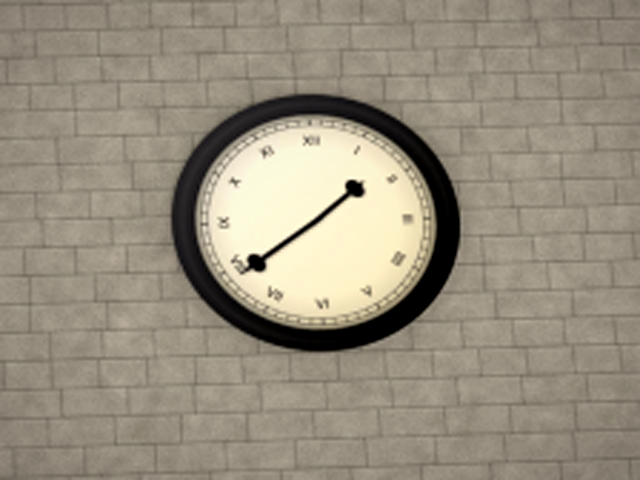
1:39
